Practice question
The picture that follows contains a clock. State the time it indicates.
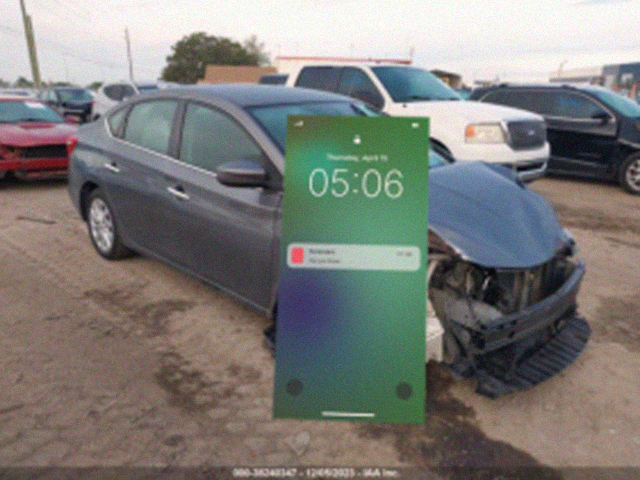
5:06
